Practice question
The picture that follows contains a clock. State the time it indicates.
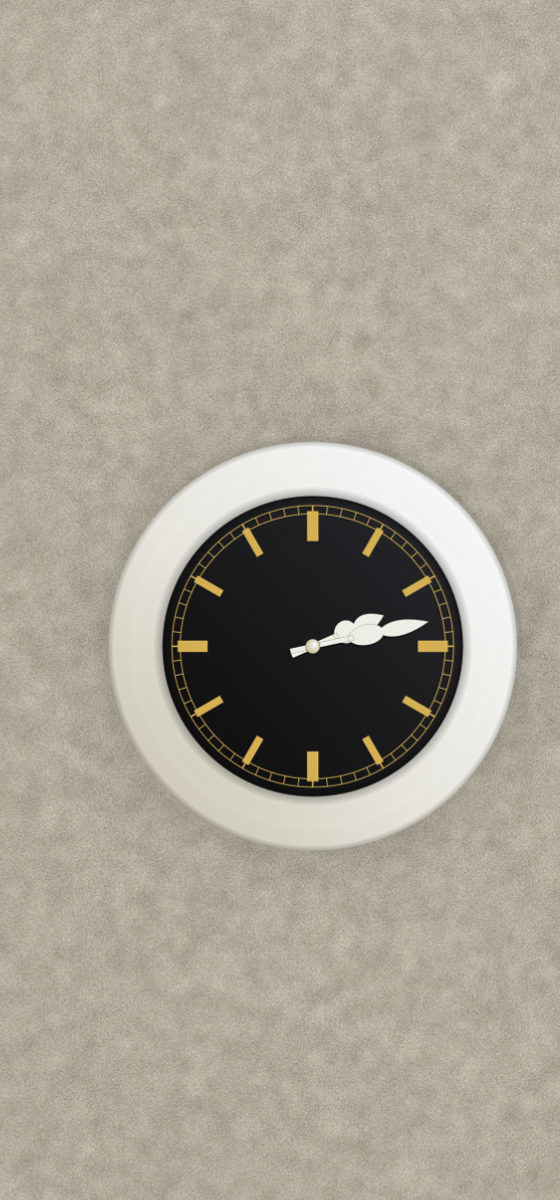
2:13
